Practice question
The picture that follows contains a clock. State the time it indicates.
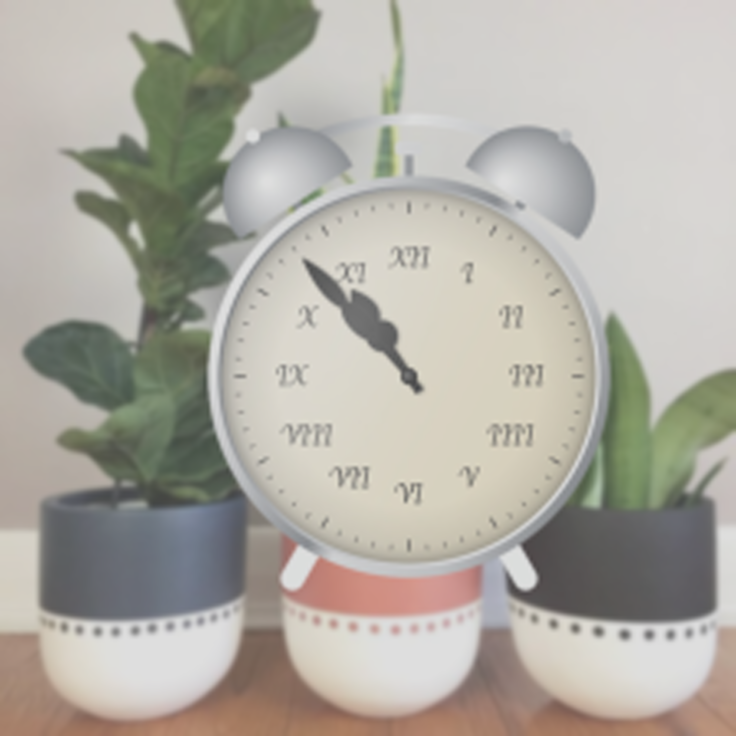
10:53
